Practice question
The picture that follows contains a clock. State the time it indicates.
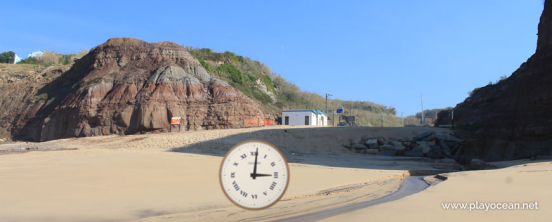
3:01
